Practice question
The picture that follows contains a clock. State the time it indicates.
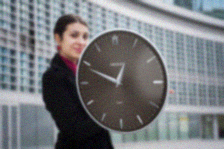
12:49
